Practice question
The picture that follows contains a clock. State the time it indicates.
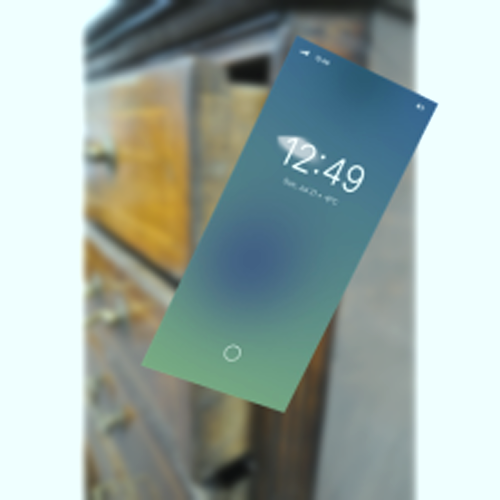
12:49
